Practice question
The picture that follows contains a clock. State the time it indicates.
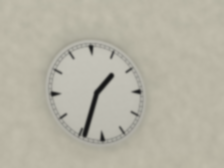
1:34
